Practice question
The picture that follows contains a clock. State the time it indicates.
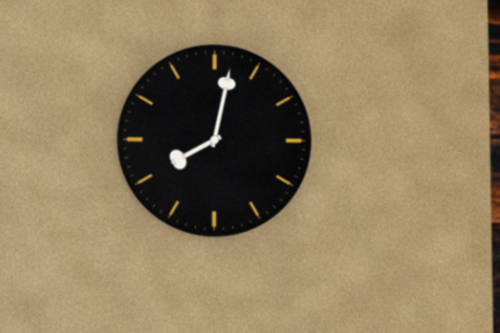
8:02
